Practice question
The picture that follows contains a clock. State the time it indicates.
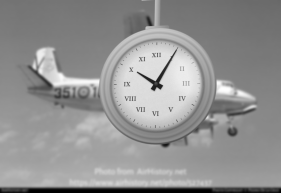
10:05
